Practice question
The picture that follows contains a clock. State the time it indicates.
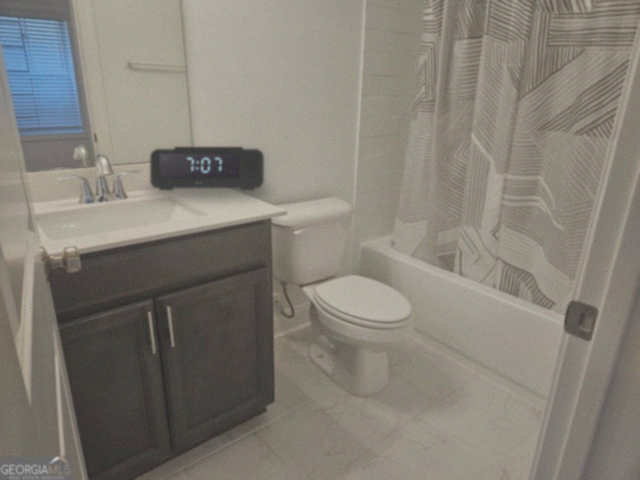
7:07
